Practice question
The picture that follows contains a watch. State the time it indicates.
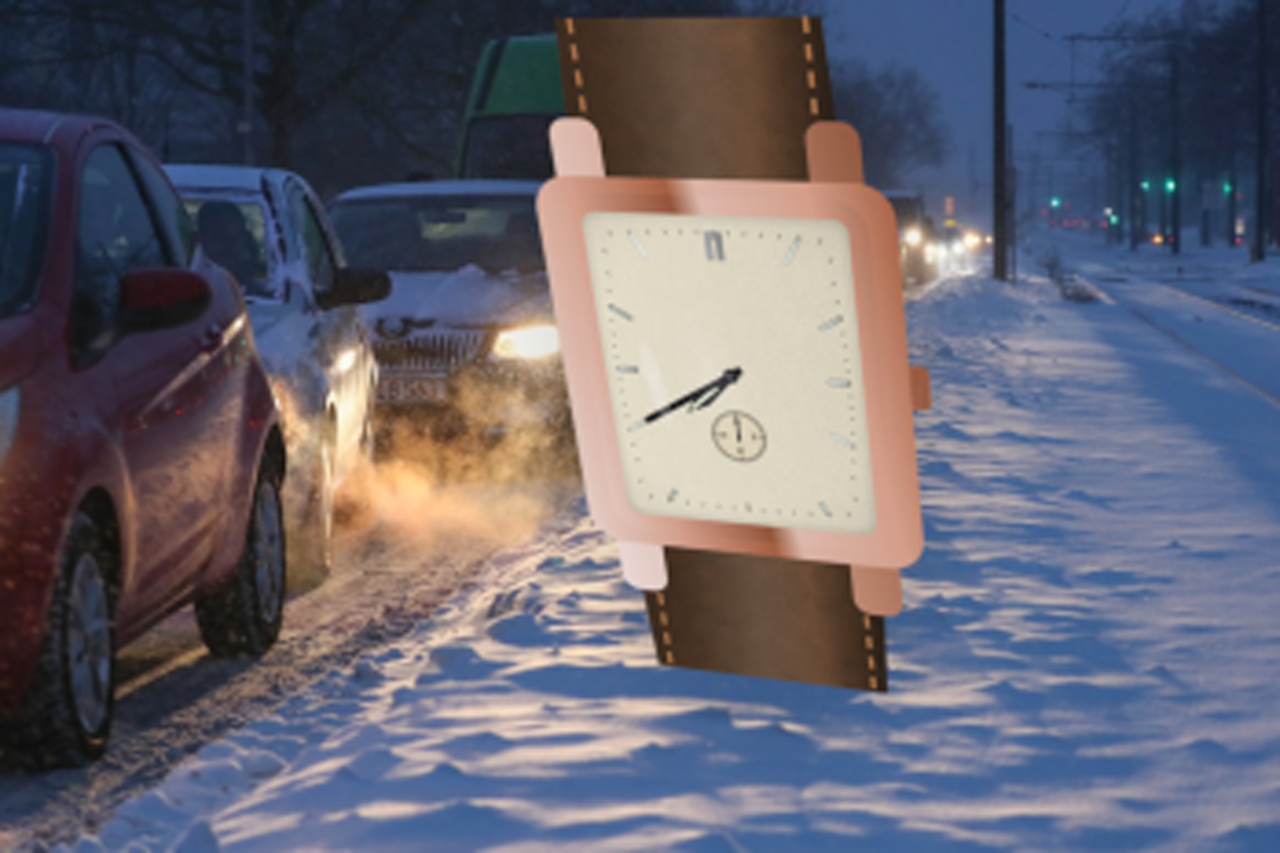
7:40
